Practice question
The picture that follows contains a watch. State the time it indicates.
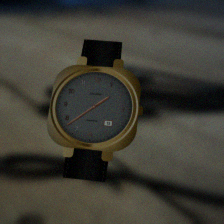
1:38
